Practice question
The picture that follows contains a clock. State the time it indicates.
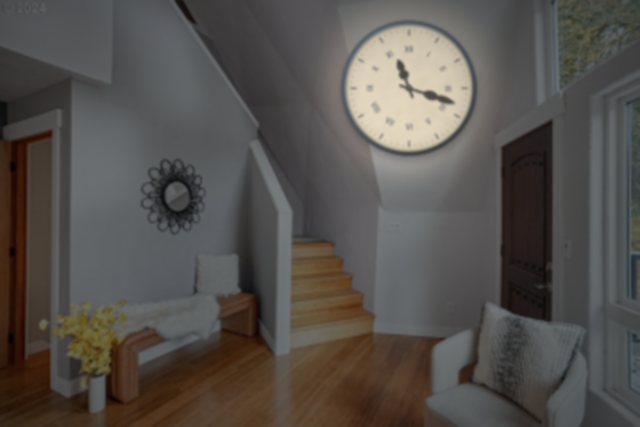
11:18
